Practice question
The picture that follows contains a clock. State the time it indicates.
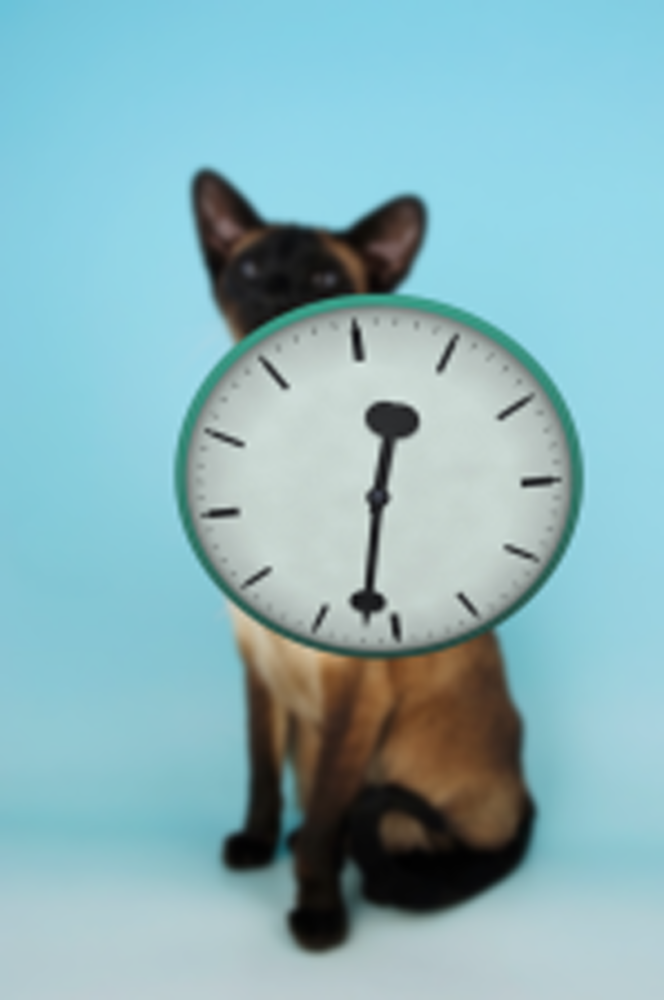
12:32
